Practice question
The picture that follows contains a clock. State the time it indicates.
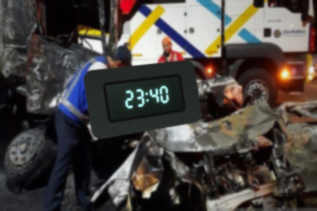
23:40
